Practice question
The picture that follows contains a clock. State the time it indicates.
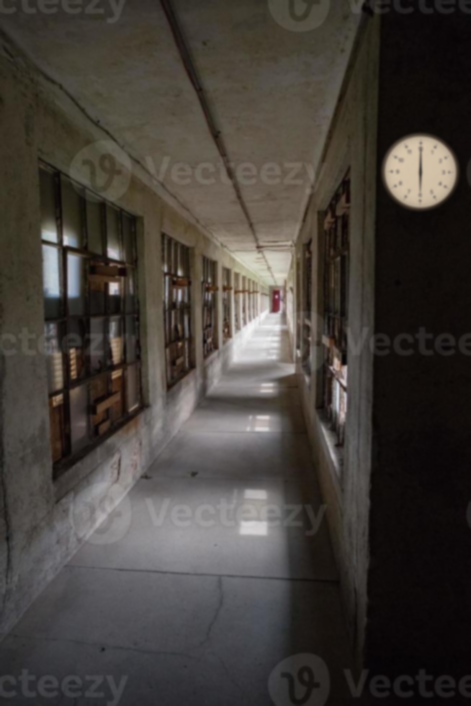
6:00
